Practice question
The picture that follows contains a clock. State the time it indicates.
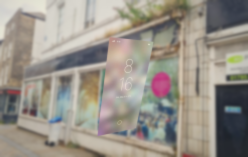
8:16
